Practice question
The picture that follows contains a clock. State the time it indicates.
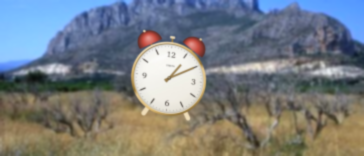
1:10
